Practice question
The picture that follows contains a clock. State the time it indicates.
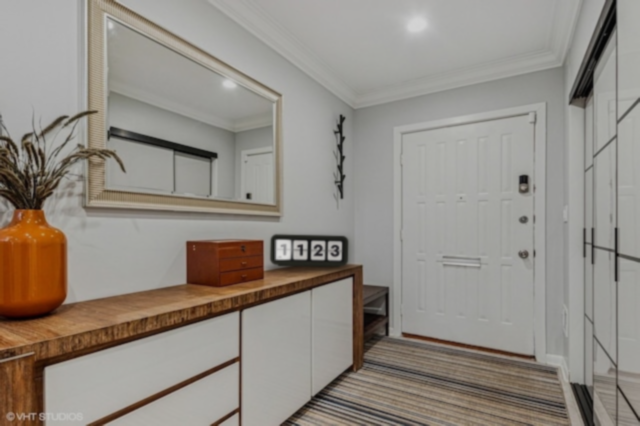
11:23
